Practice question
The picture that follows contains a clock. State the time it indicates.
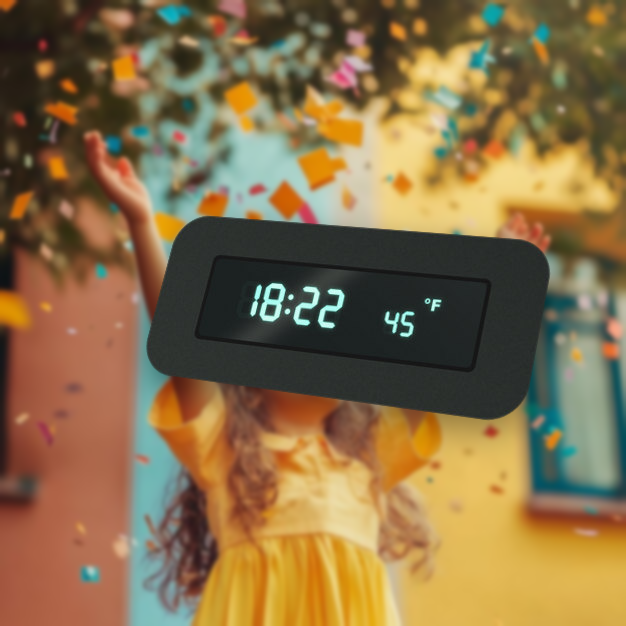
18:22
